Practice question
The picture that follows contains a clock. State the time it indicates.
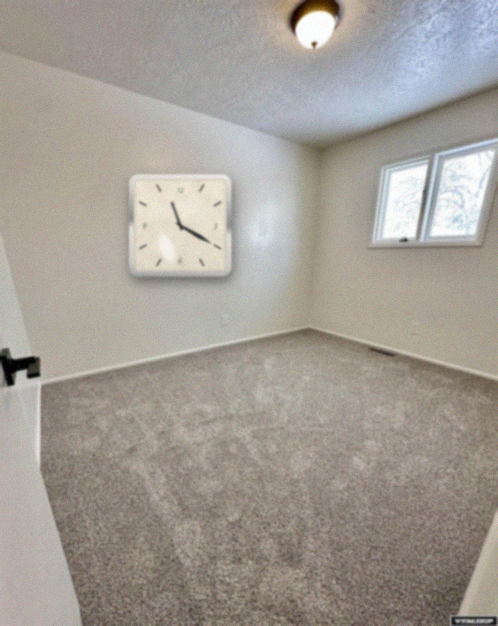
11:20
